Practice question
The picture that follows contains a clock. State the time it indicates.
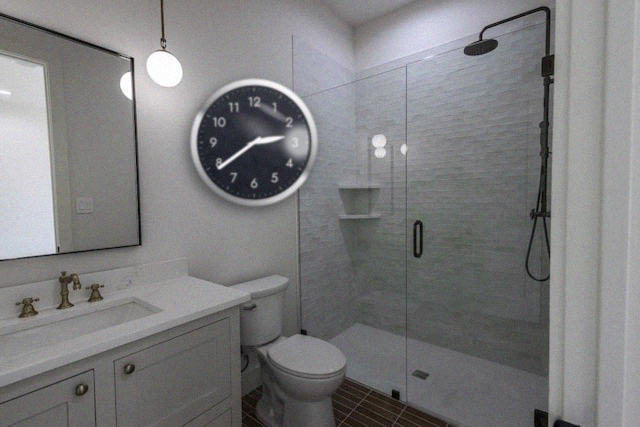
2:39
